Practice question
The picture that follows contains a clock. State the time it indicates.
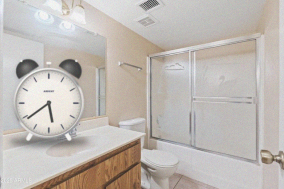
5:39
